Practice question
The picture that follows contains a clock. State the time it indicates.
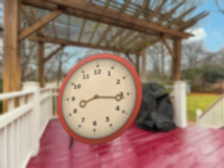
8:16
